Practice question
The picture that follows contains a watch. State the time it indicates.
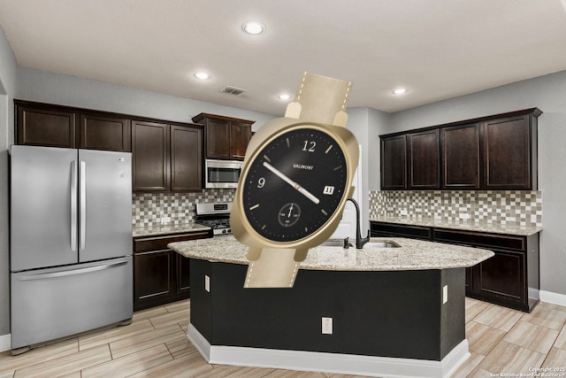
3:49
